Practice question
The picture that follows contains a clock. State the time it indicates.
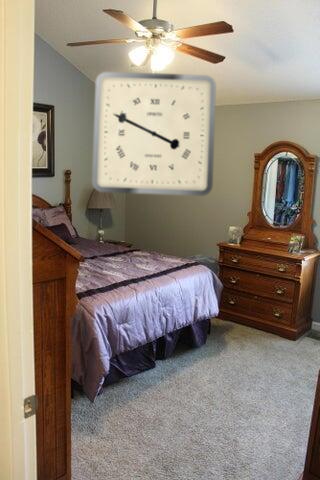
3:49
